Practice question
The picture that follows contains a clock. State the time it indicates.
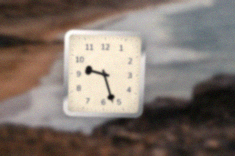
9:27
